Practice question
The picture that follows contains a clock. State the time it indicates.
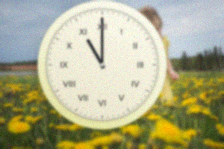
11:00
